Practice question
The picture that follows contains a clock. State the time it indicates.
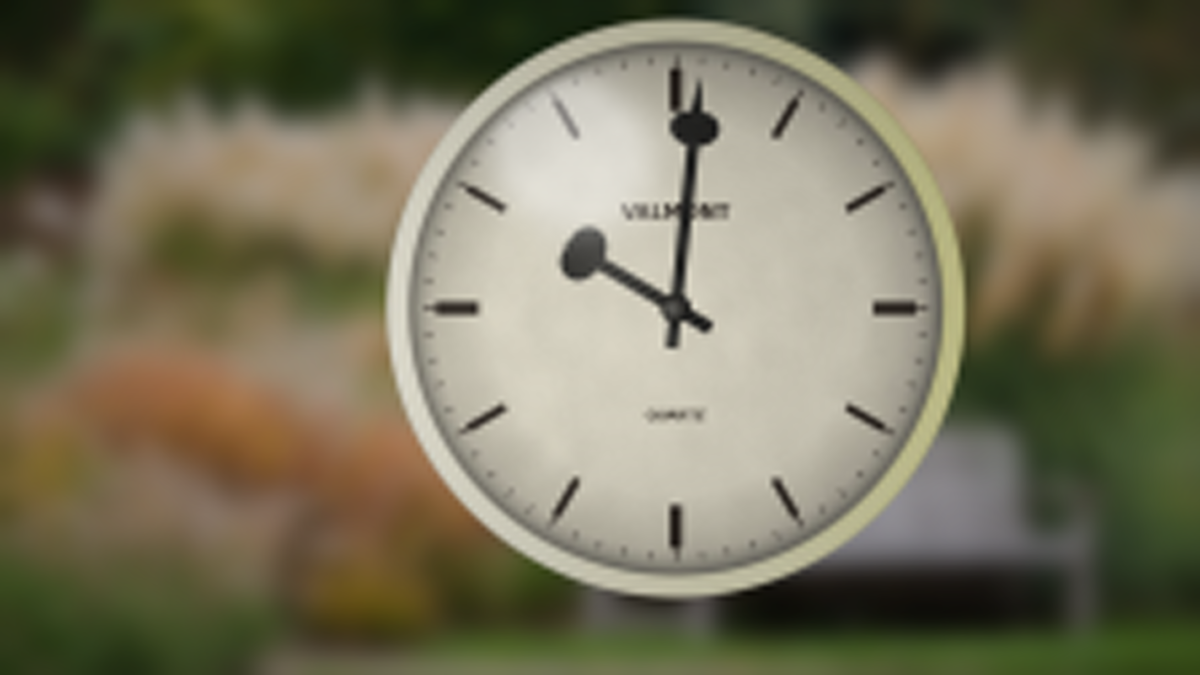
10:01
